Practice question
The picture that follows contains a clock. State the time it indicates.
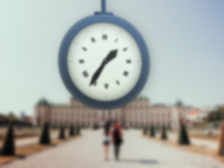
1:36
